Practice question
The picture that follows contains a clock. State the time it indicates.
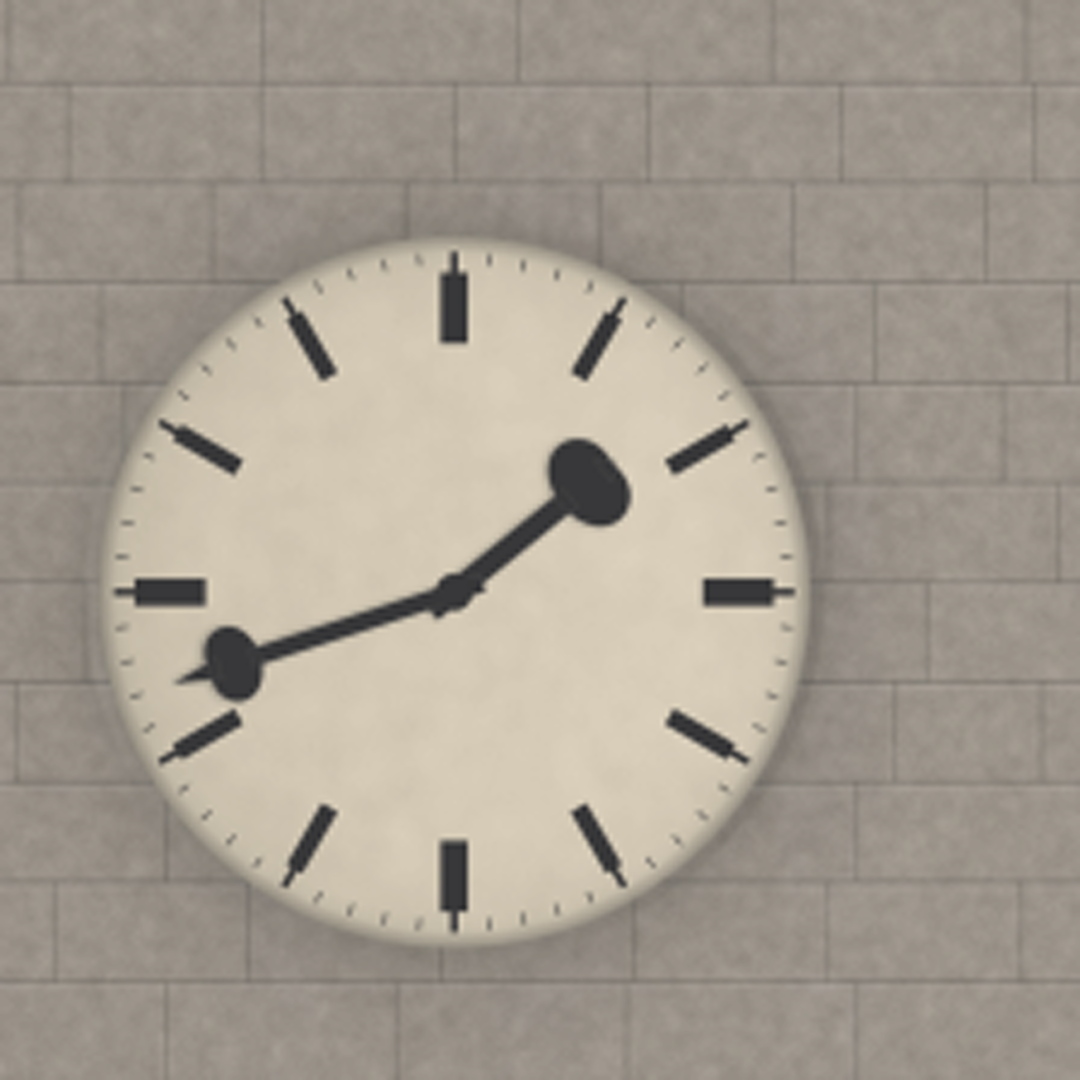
1:42
